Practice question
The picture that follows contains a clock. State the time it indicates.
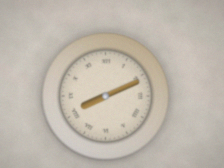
8:11
